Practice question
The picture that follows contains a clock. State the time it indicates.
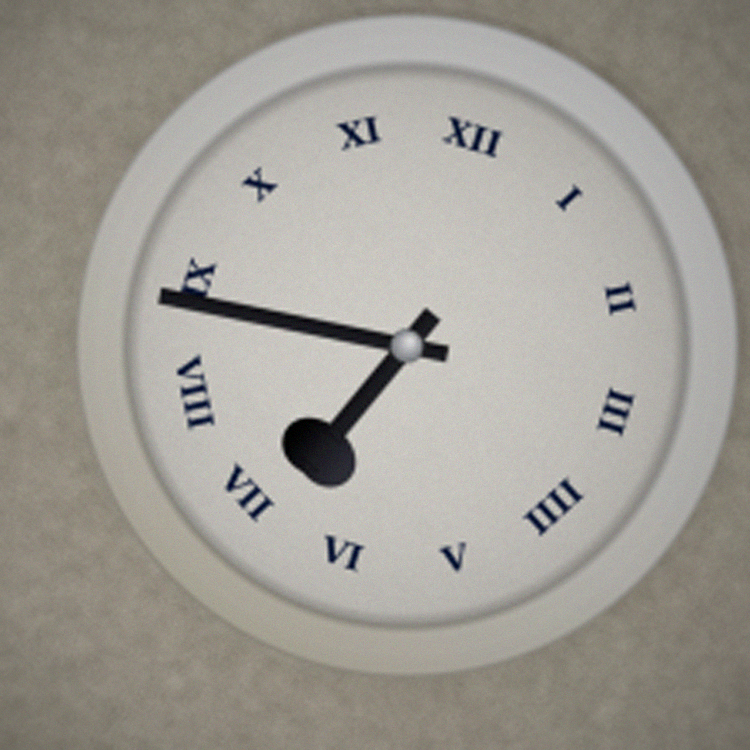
6:44
